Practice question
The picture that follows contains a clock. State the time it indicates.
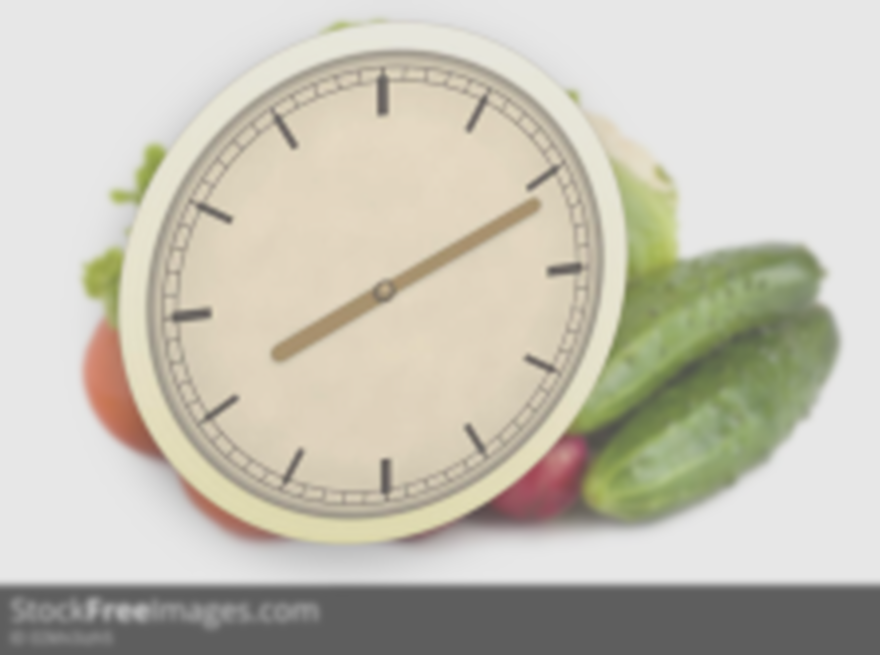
8:11
